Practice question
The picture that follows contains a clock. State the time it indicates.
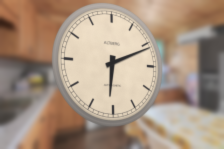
6:11
